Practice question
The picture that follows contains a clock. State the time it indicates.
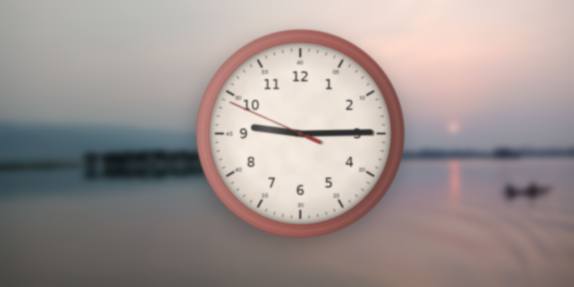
9:14:49
